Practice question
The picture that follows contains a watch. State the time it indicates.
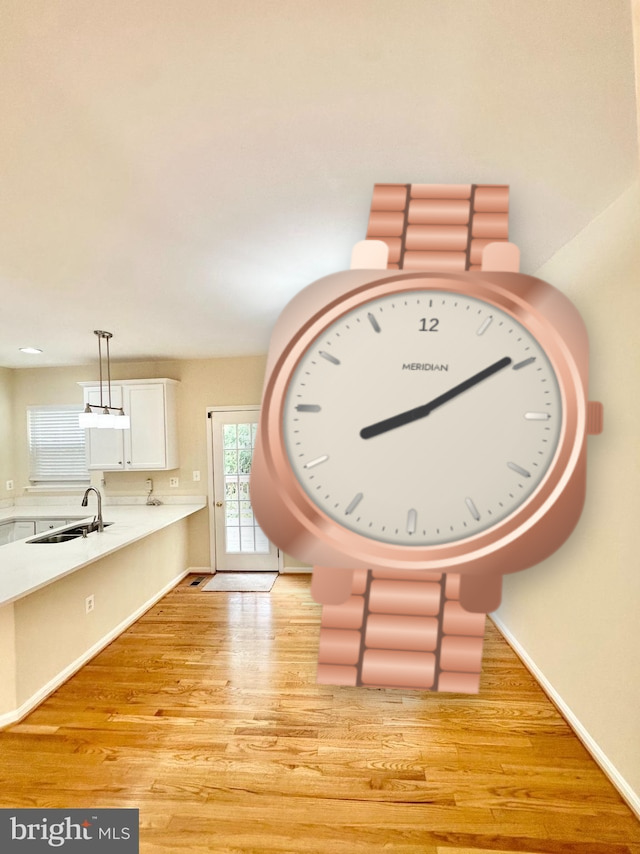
8:09
